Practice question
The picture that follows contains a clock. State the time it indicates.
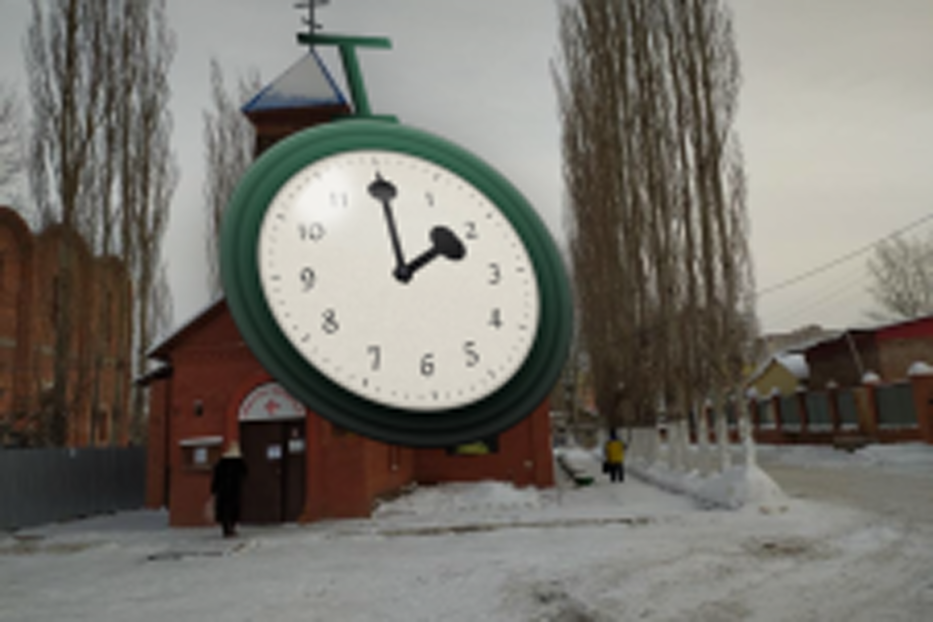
2:00
